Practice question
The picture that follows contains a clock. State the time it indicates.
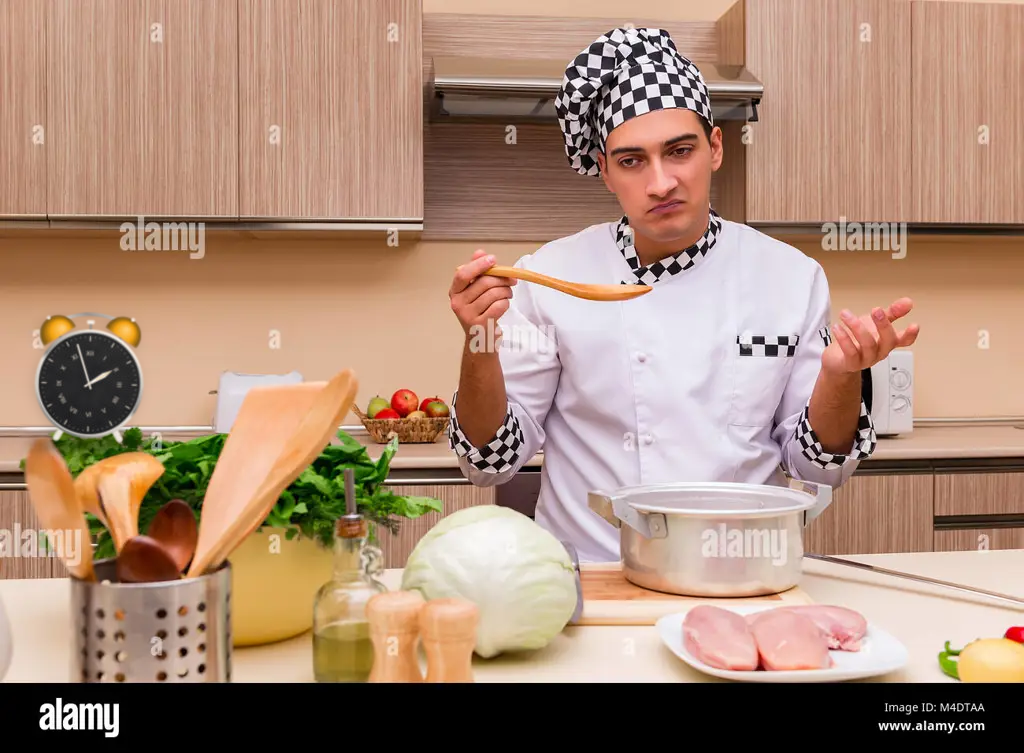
1:57
